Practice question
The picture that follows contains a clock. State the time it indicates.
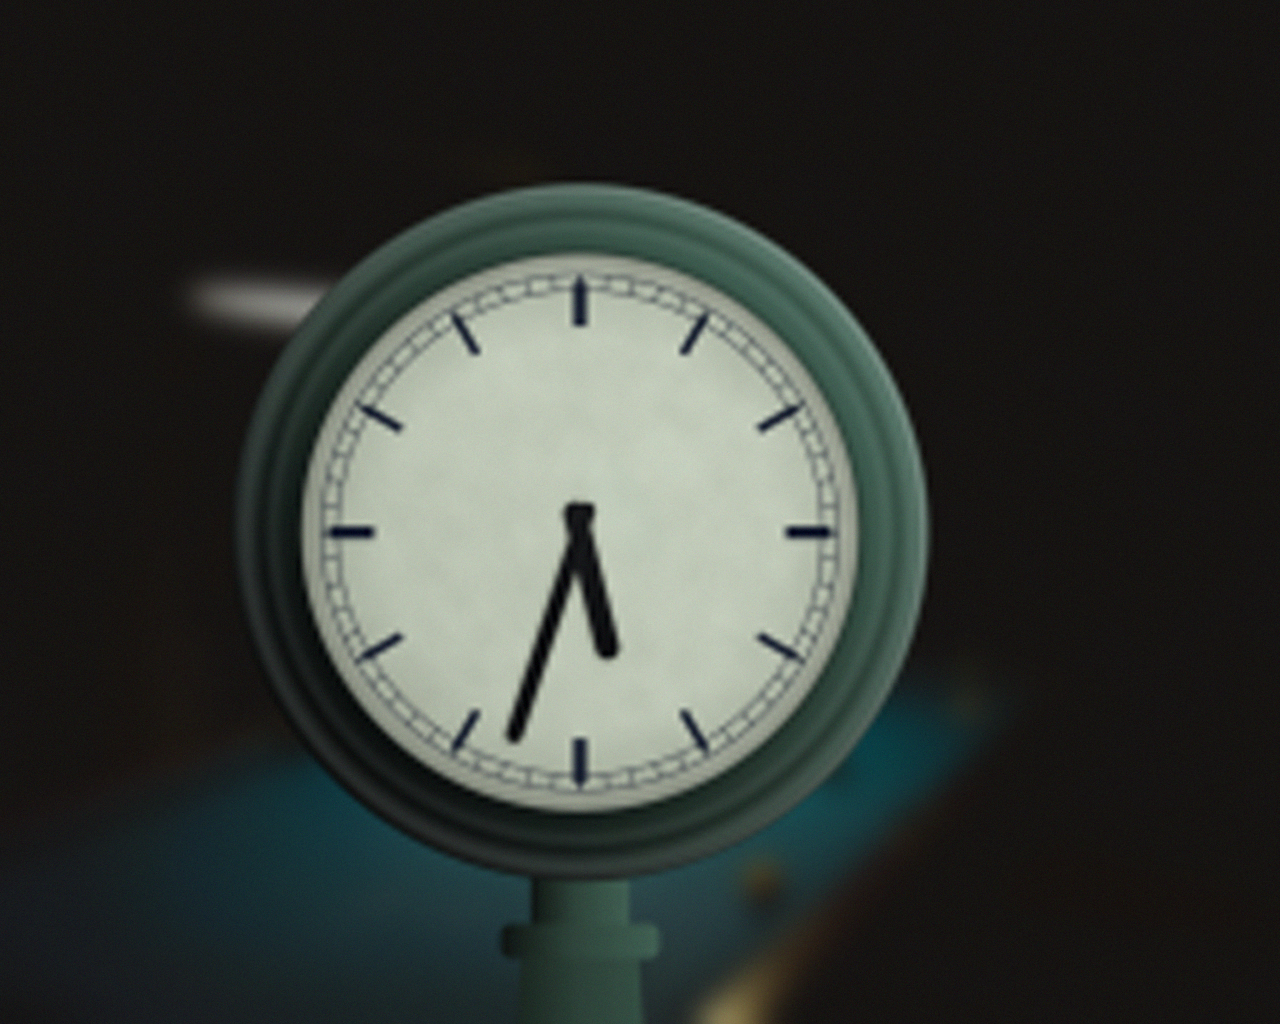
5:33
